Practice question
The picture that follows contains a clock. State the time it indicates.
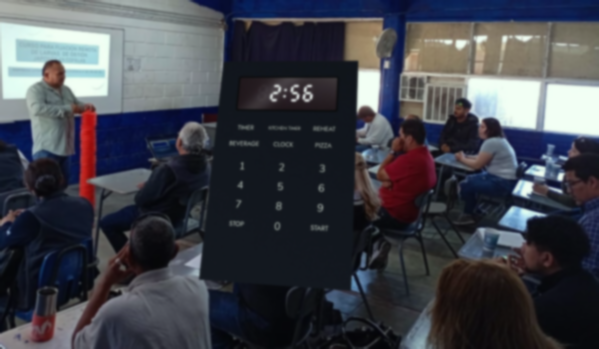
2:56
